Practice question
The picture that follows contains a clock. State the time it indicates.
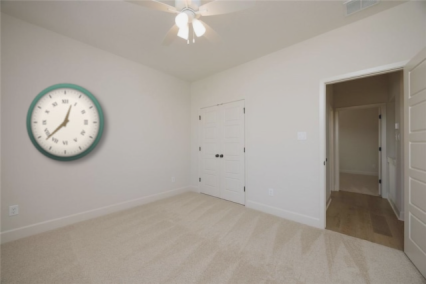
12:38
